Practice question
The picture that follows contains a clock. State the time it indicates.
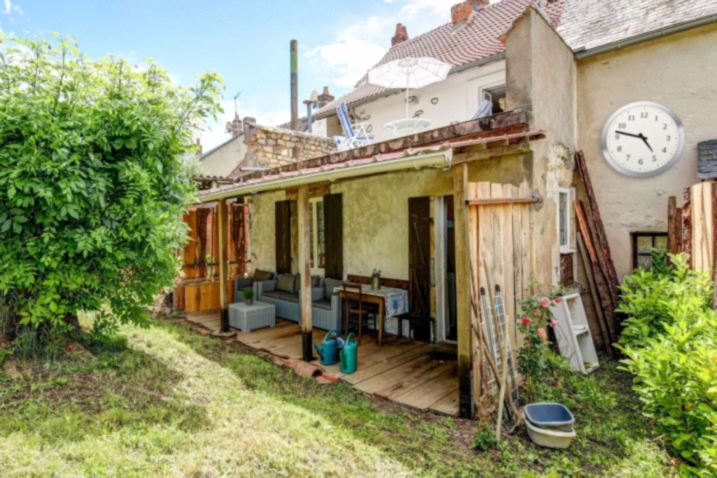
4:47
